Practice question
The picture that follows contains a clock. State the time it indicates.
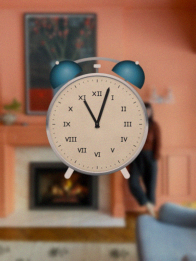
11:03
